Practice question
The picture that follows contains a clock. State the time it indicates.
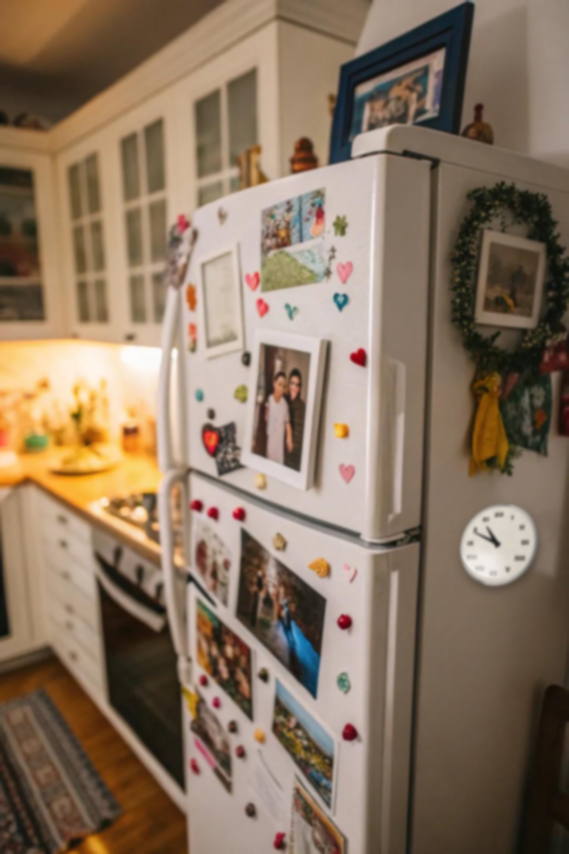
10:49
